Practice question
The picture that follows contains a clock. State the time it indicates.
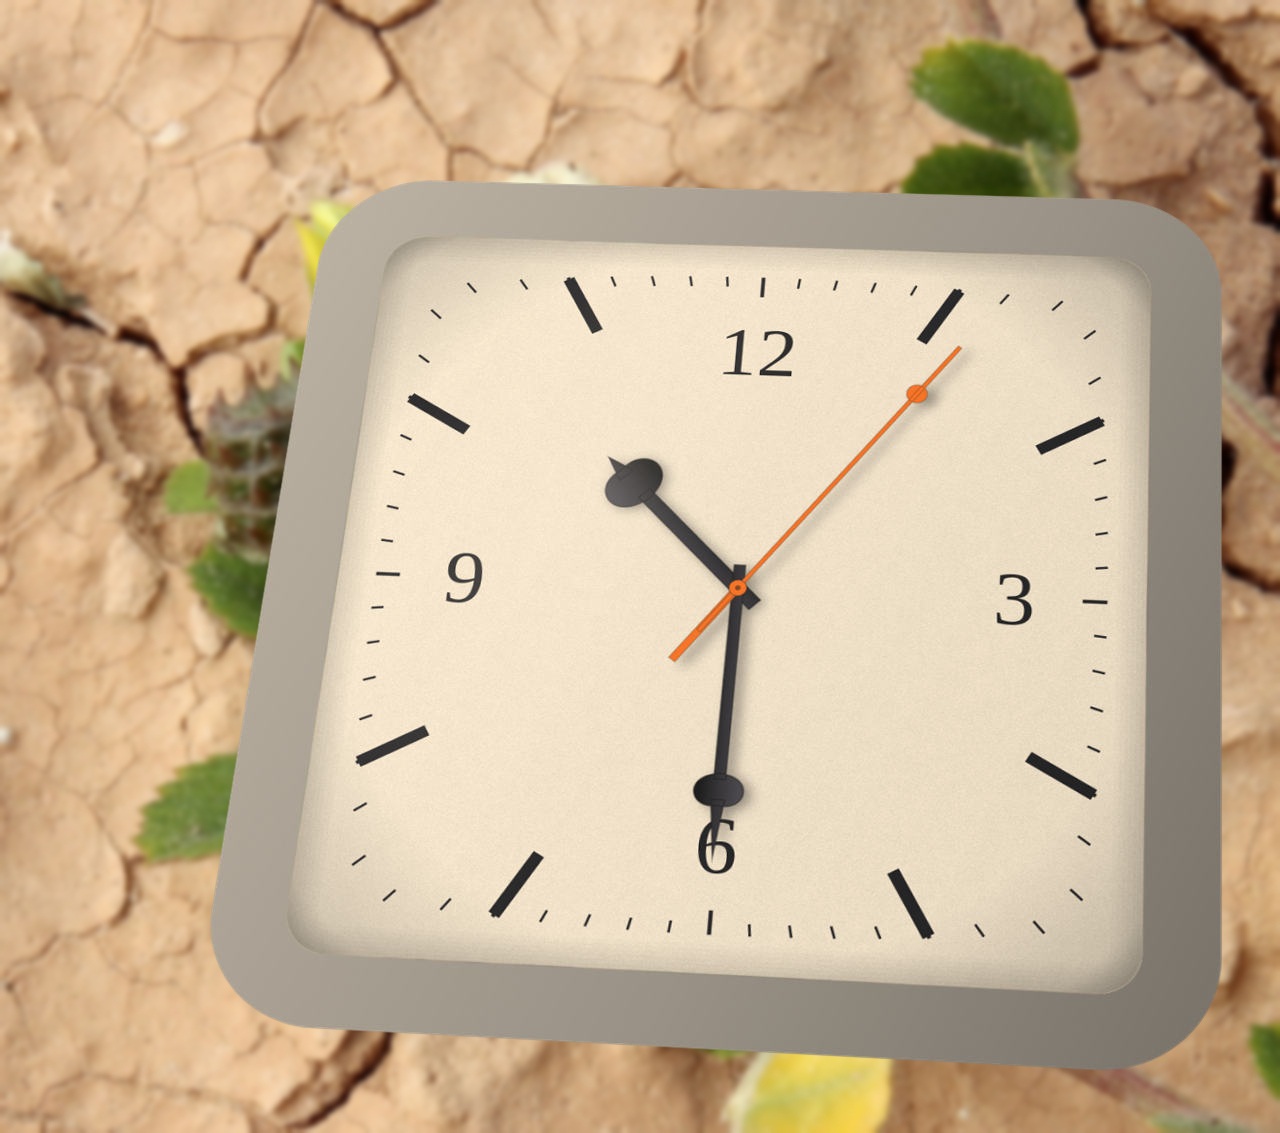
10:30:06
